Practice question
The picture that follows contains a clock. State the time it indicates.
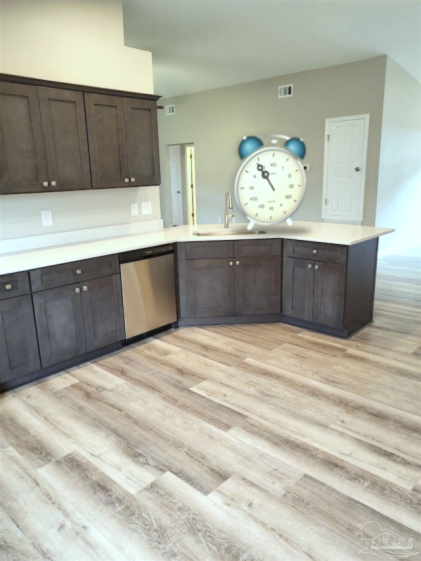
10:54
